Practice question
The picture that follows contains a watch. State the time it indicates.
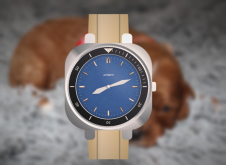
8:12
